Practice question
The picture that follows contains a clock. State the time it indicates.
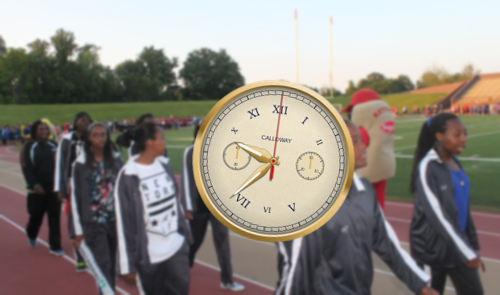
9:37
